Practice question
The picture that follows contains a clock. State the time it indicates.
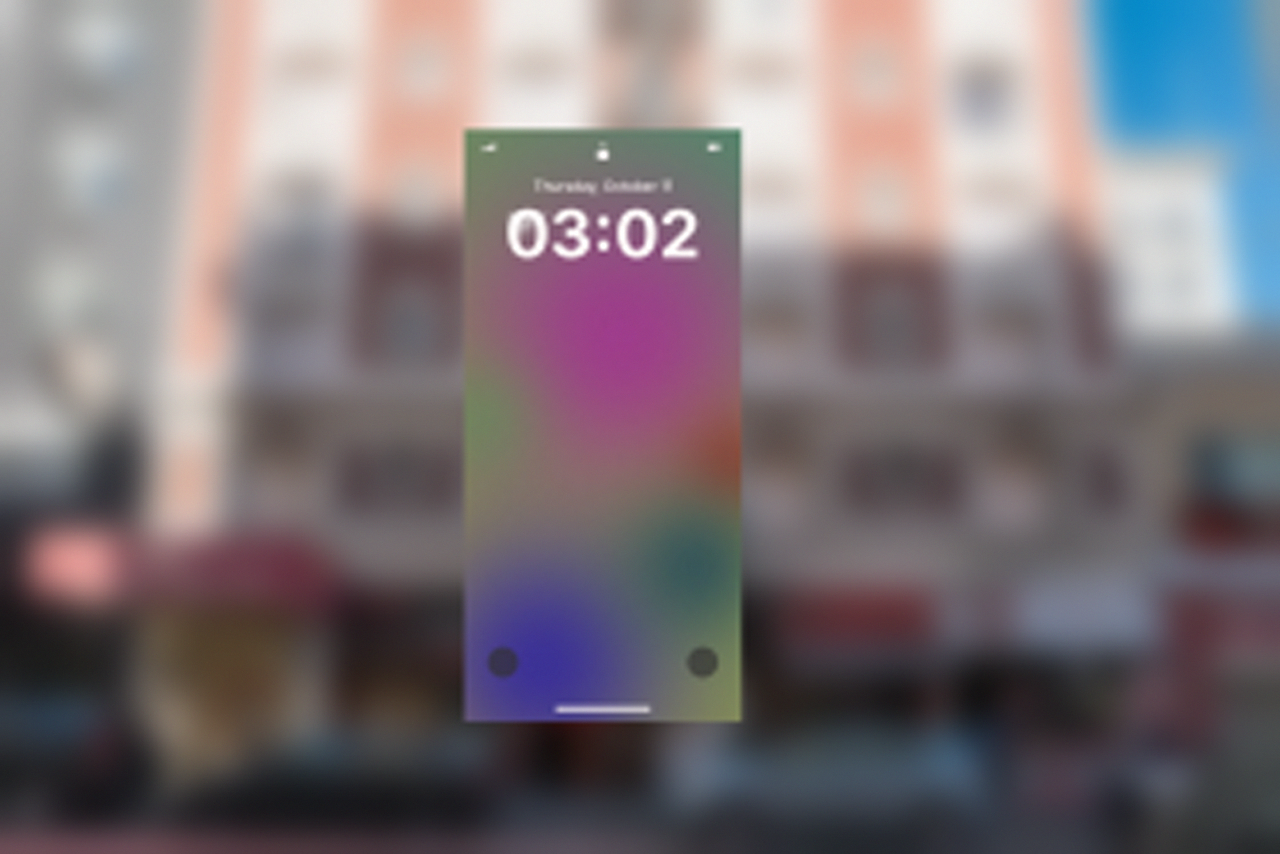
3:02
